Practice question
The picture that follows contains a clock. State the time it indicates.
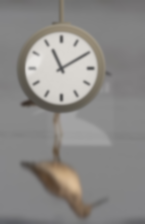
11:10
